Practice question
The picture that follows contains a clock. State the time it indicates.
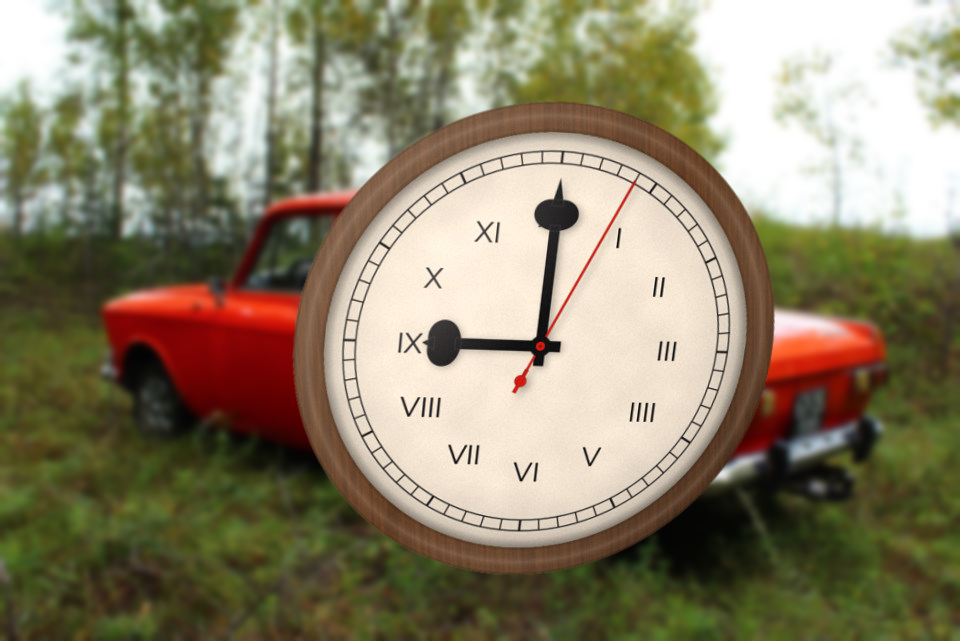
9:00:04
